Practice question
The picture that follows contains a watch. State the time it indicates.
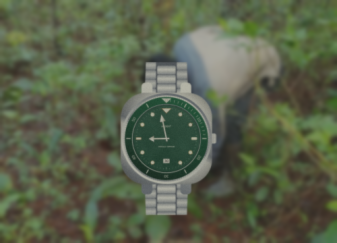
8:58
